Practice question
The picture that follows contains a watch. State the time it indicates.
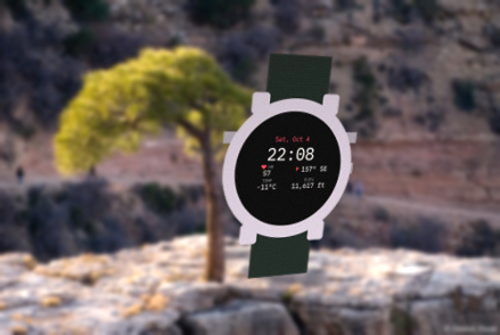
22:08
